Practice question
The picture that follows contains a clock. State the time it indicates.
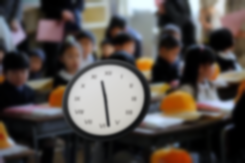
11:28
